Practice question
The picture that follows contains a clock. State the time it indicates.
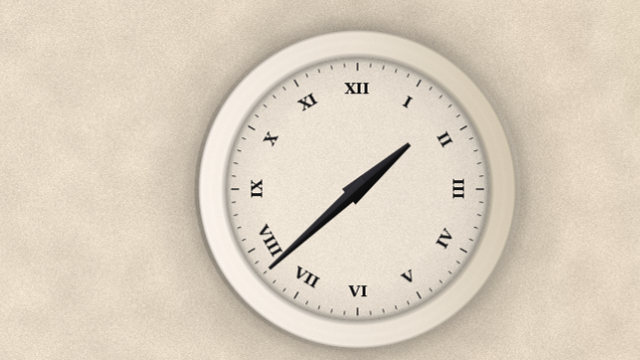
1:38
